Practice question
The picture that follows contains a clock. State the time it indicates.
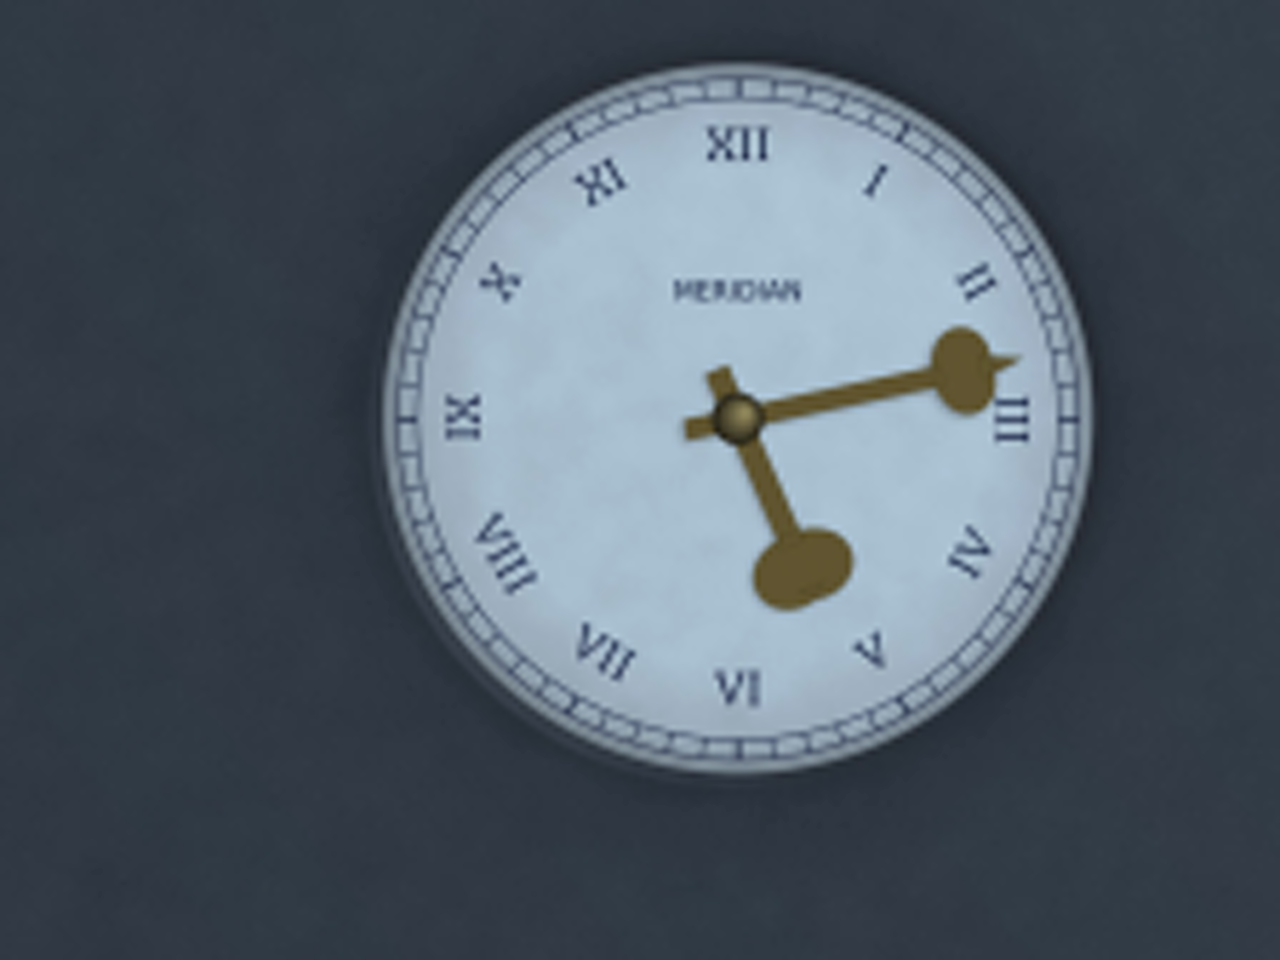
5:13
